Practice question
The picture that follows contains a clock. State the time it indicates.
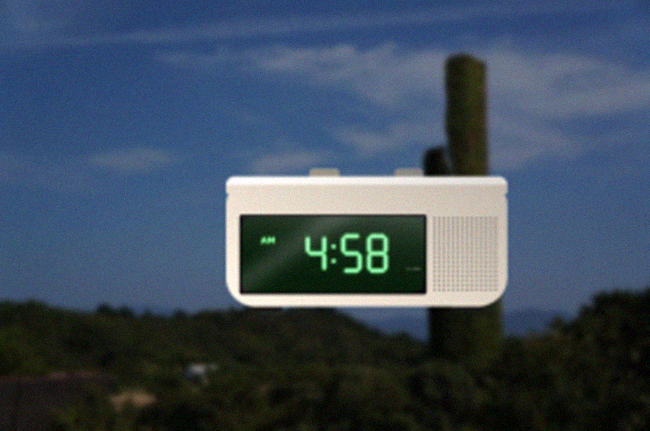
4:58
